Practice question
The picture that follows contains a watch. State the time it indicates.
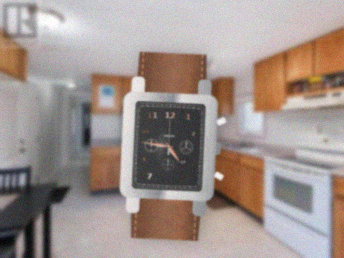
4:46
